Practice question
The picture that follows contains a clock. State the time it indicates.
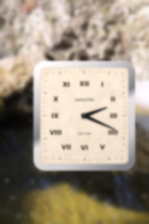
2:19
